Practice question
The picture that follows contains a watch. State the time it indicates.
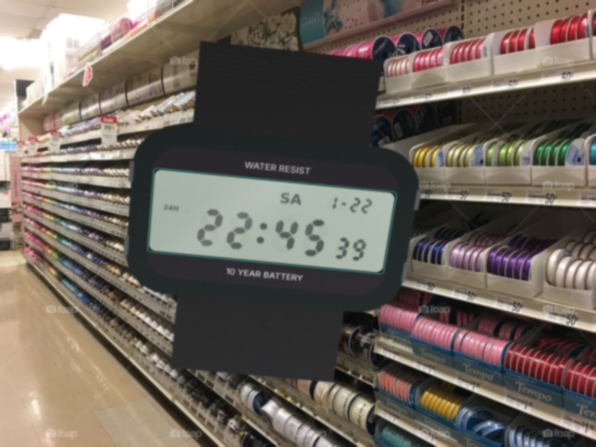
22:45:39
